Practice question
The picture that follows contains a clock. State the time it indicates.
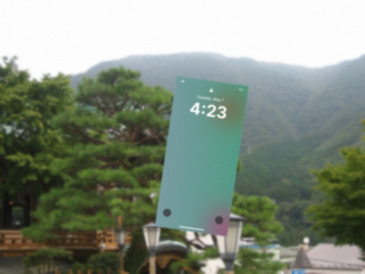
4:23
